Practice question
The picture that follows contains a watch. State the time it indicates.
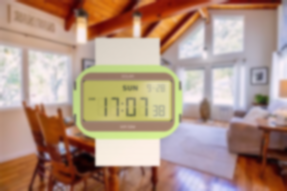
17:07
